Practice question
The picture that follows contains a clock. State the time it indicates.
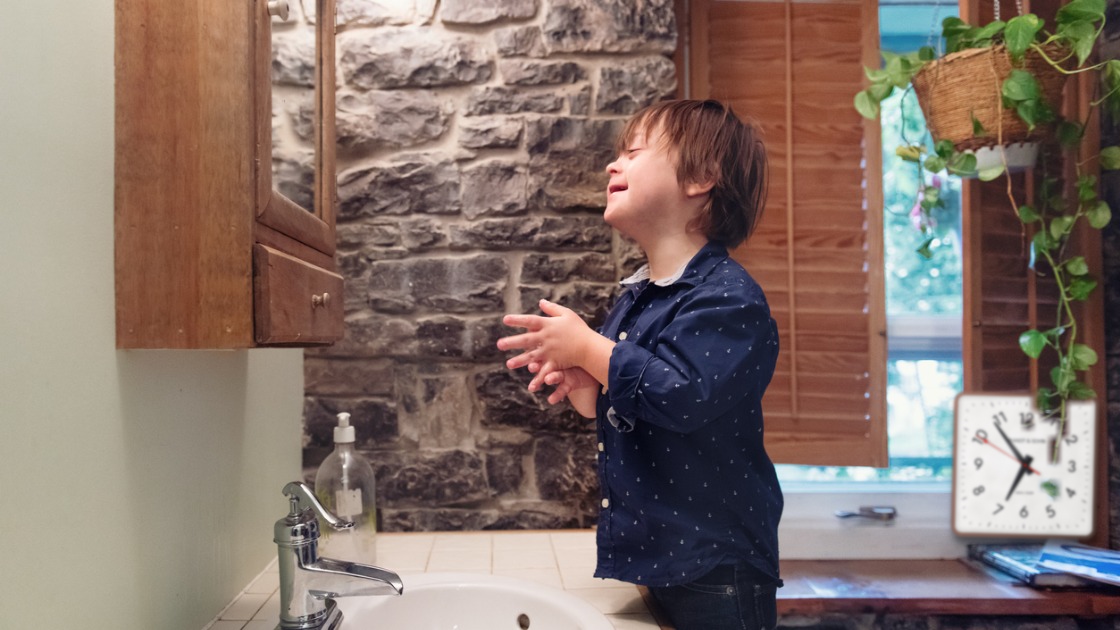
6:53:50
